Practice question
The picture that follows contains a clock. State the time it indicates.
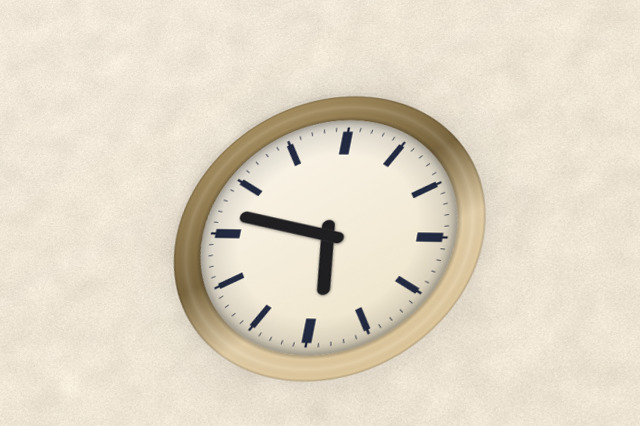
5:47
